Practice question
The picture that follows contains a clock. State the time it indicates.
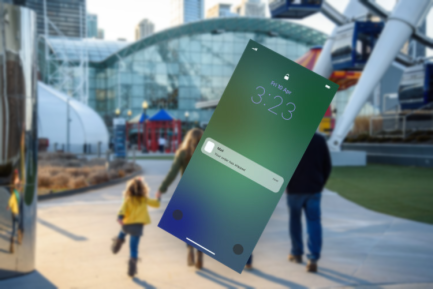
3:23
